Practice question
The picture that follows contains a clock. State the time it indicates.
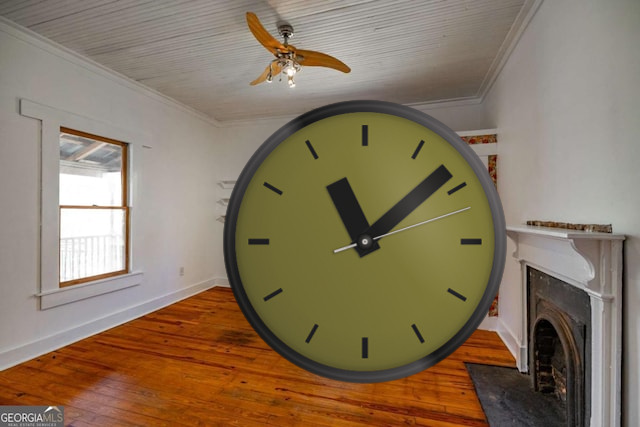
11:08:12
